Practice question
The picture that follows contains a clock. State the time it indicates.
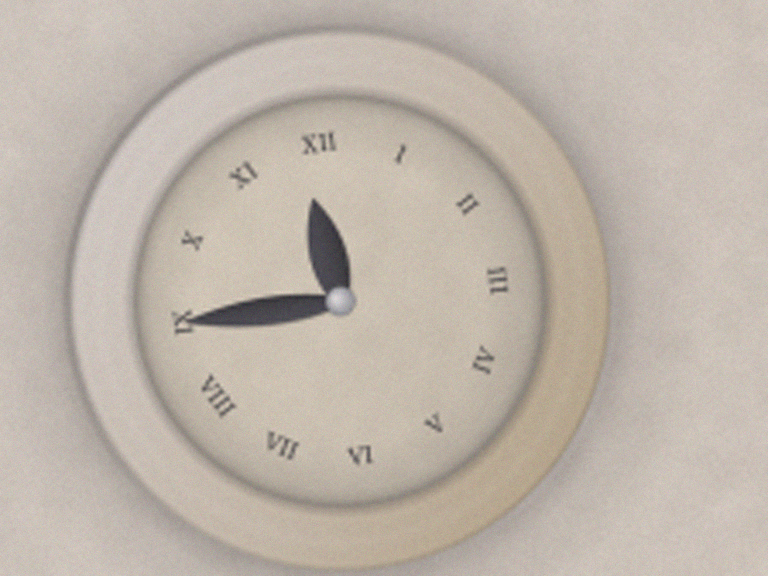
11:45
